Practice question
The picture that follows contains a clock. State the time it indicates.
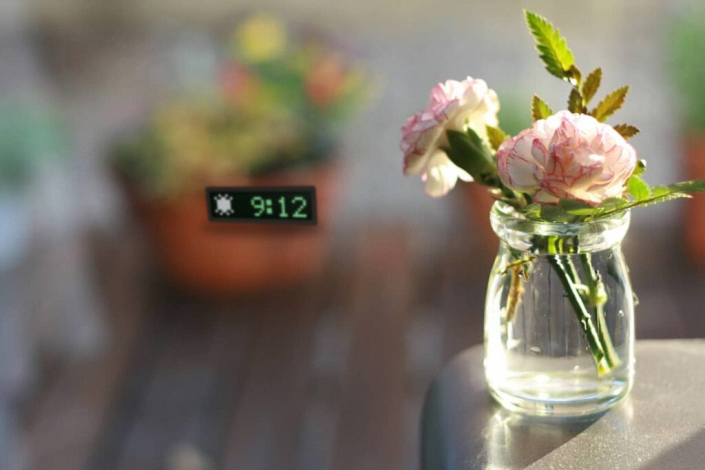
9:12
